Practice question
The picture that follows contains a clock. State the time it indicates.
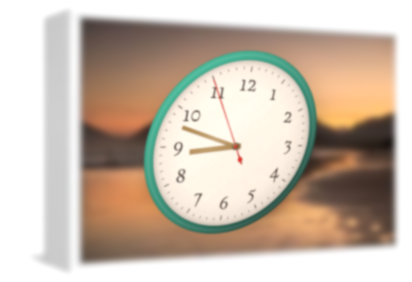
8:47:55
